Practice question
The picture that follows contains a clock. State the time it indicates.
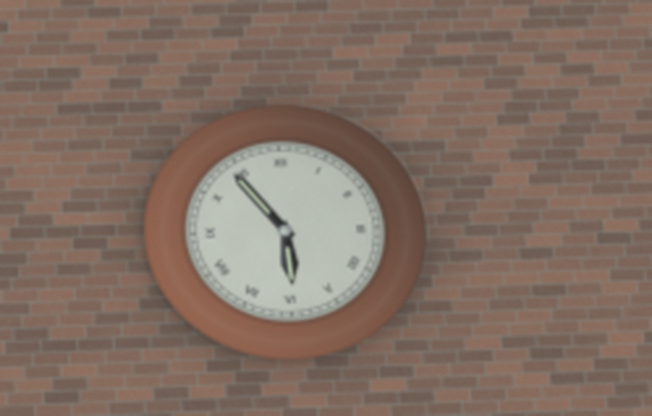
5:54
